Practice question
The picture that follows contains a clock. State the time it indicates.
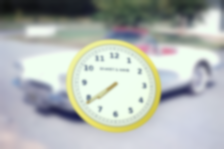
7:39
